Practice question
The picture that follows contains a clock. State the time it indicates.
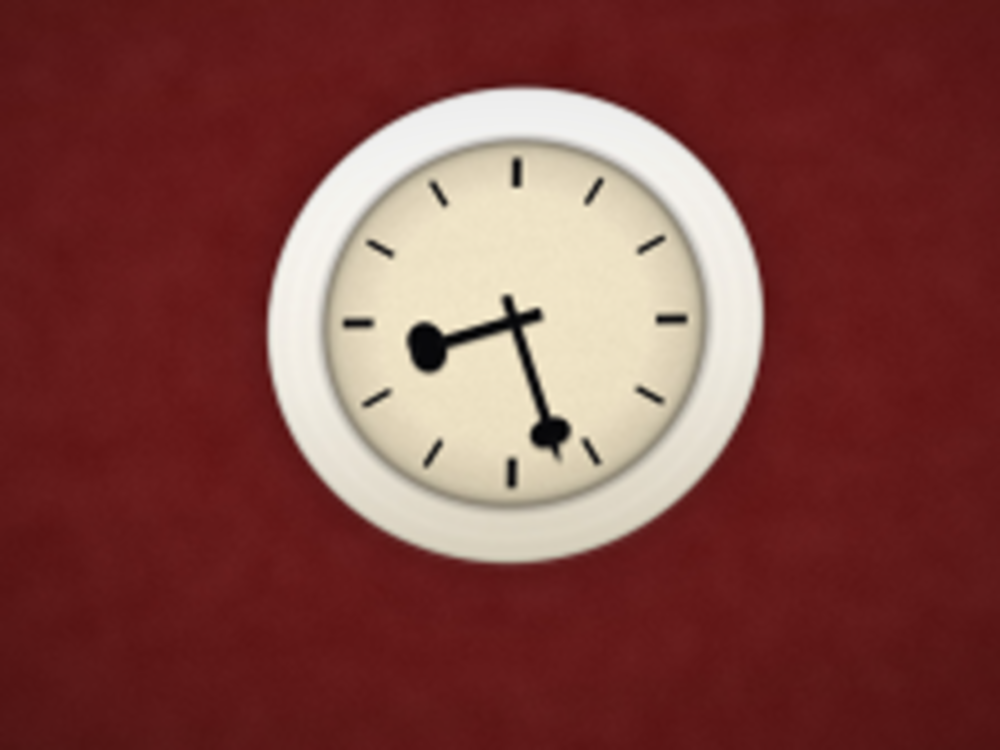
8:27
